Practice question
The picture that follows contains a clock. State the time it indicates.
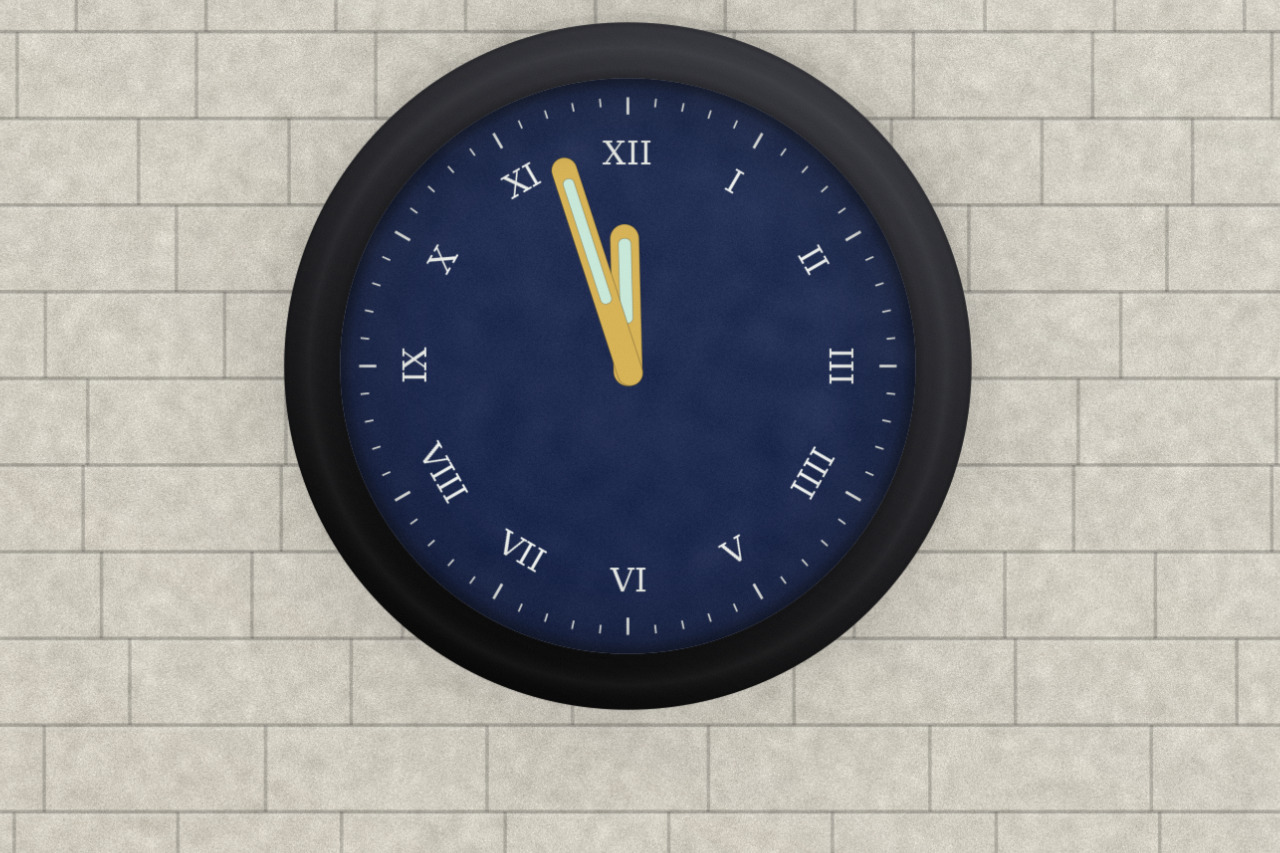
11:57
